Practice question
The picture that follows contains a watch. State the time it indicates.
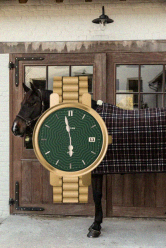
5:58
